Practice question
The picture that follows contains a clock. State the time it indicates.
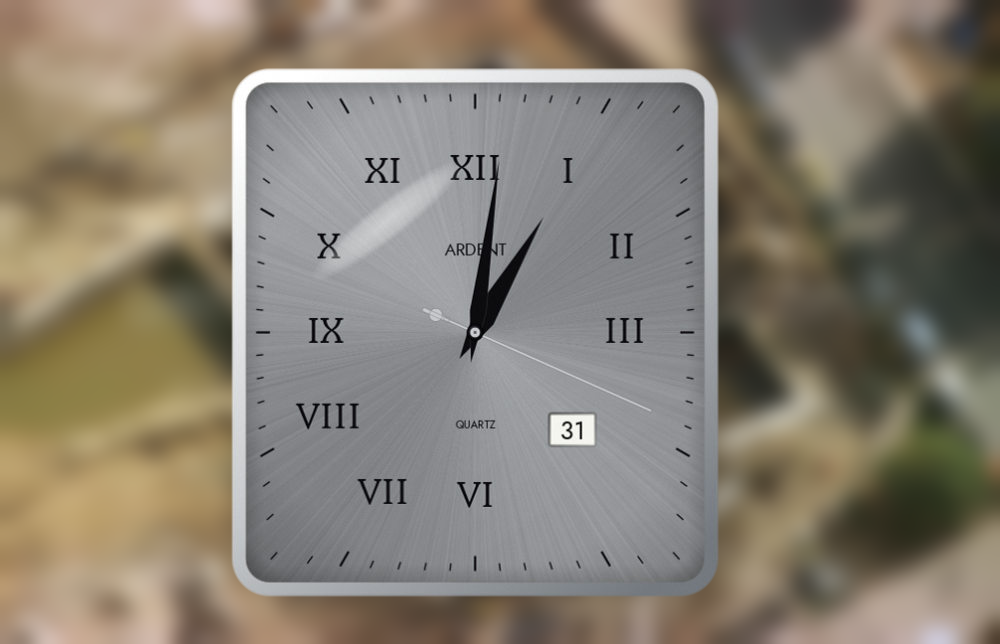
1:01:19
